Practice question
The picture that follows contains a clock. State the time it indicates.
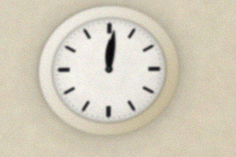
12:01
